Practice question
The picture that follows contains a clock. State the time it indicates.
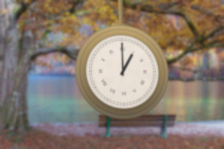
1:00
